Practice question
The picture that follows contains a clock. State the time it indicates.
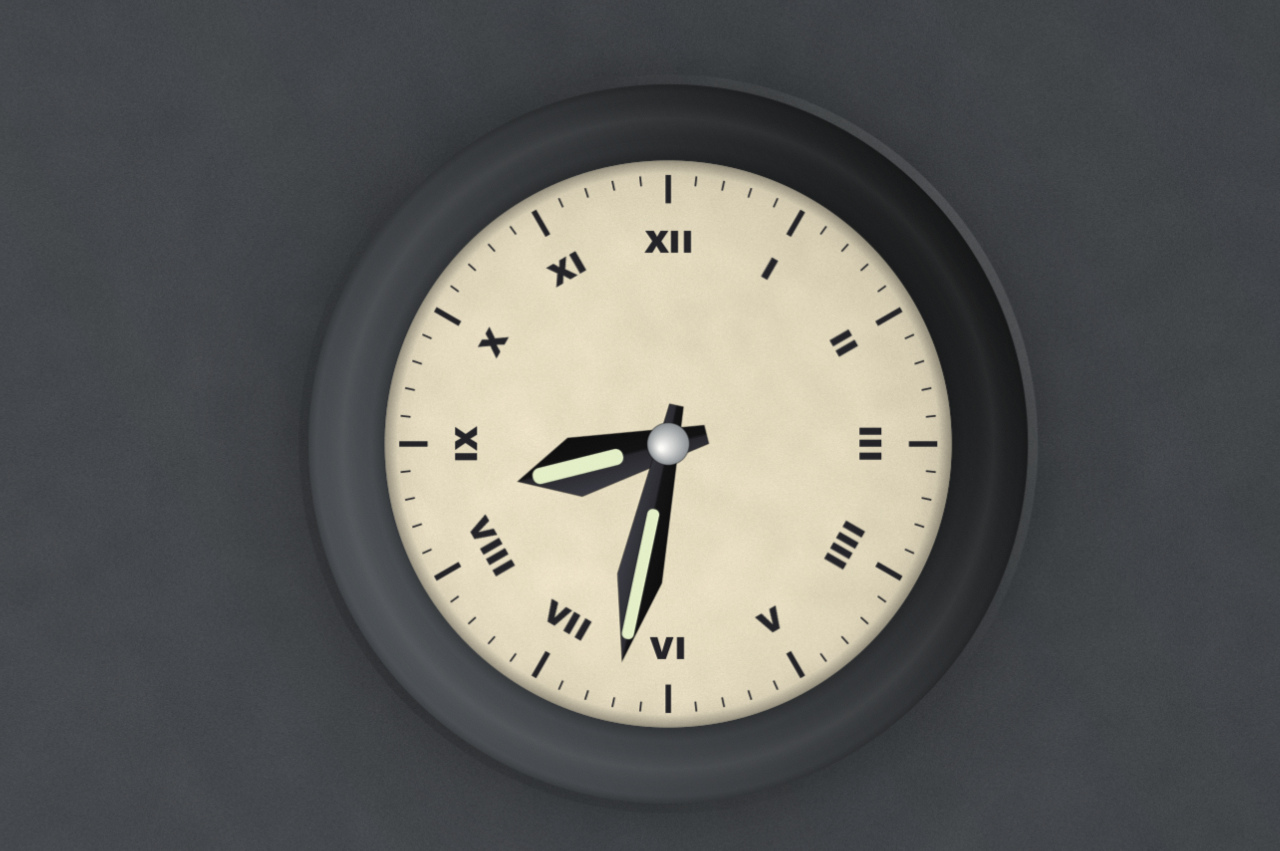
8:32
